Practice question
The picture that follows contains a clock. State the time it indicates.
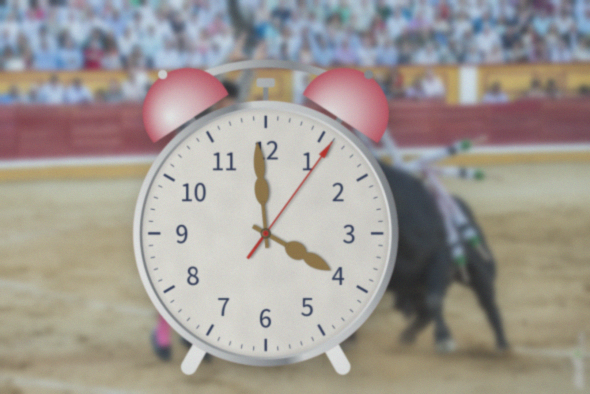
3:59:06
